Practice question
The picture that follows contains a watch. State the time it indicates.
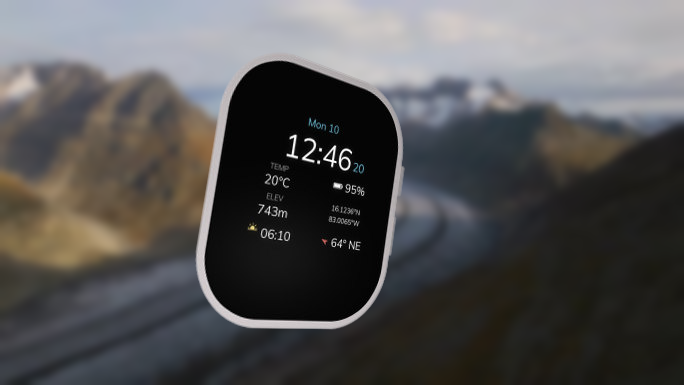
12:46:20
